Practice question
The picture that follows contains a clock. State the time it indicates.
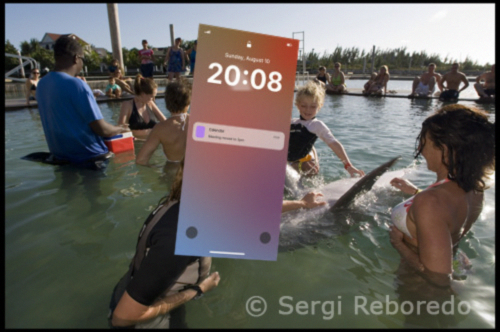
20:08
